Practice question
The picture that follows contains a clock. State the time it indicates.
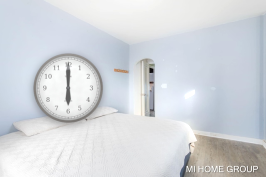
6:00
